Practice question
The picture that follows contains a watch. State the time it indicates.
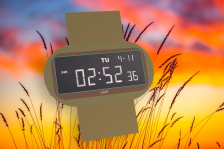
2:52:36
